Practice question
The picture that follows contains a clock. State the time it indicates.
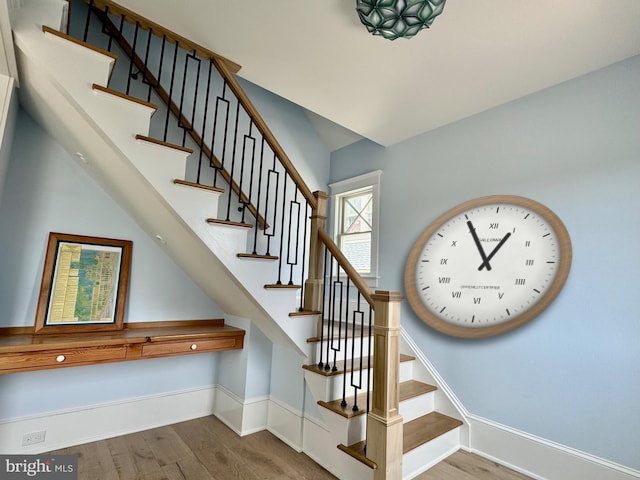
12:55
